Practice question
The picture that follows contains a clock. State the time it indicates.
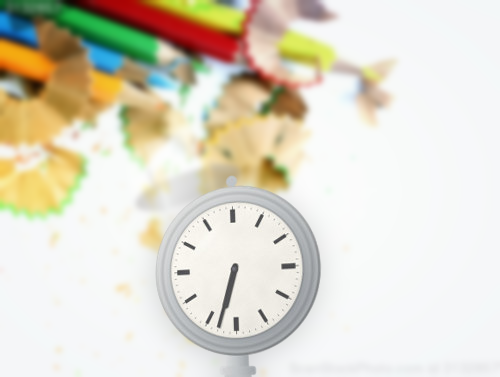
6:33
